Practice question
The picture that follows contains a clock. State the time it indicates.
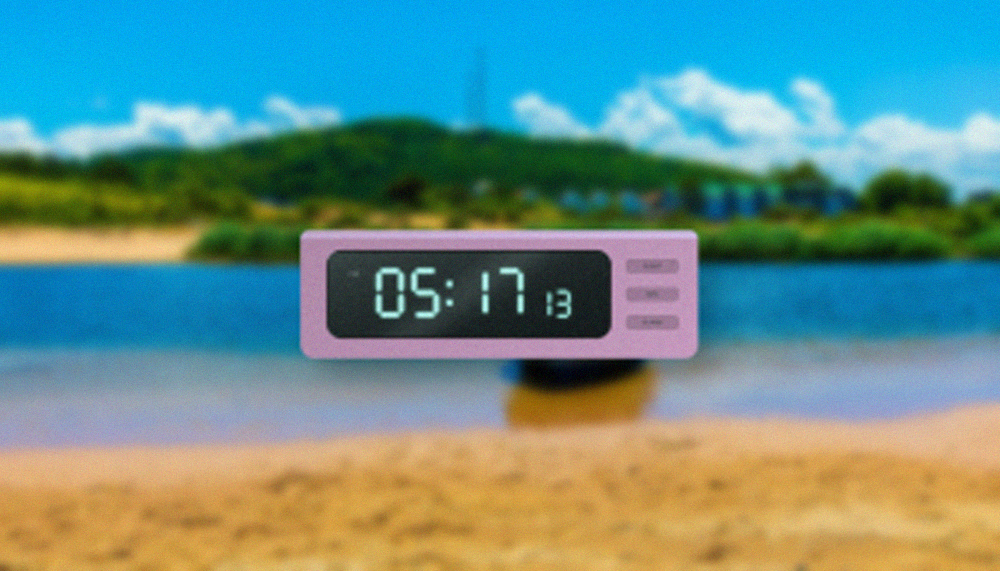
5:17:13
